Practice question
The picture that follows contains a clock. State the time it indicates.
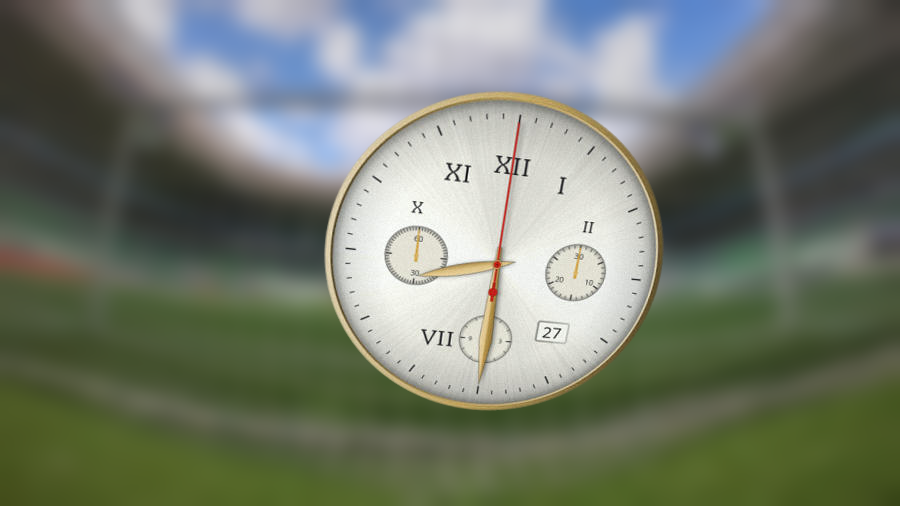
8:30
